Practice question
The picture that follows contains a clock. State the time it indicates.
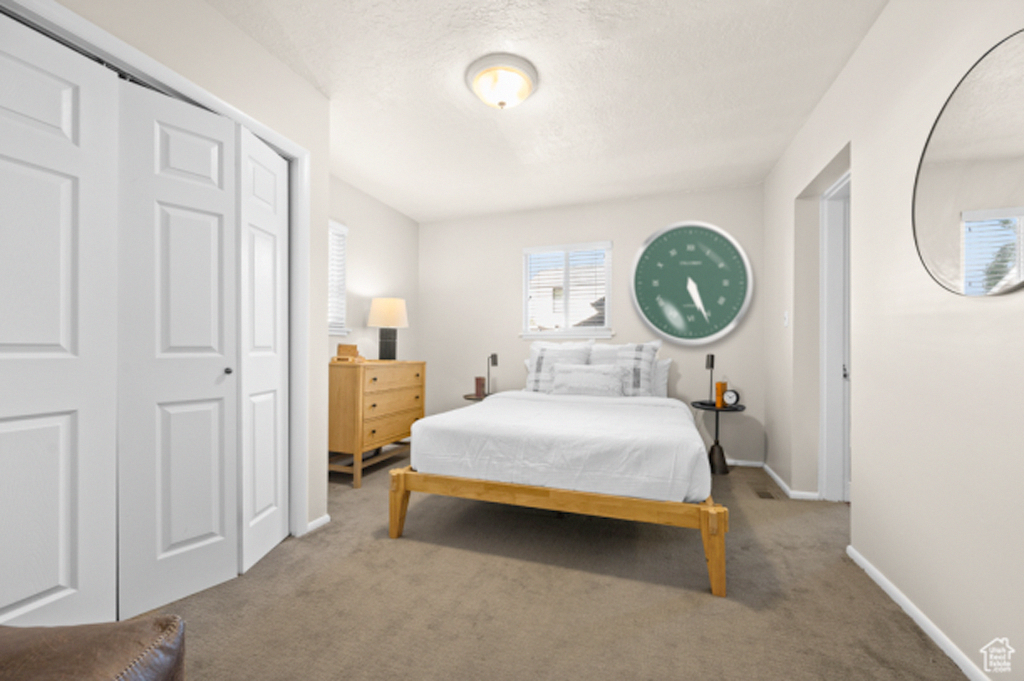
5:26
